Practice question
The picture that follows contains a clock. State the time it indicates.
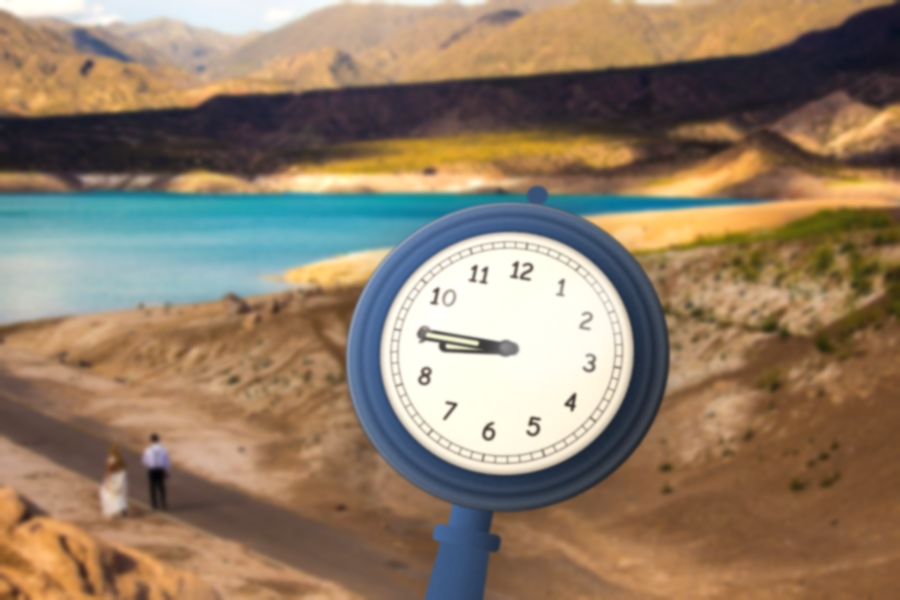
8:45
